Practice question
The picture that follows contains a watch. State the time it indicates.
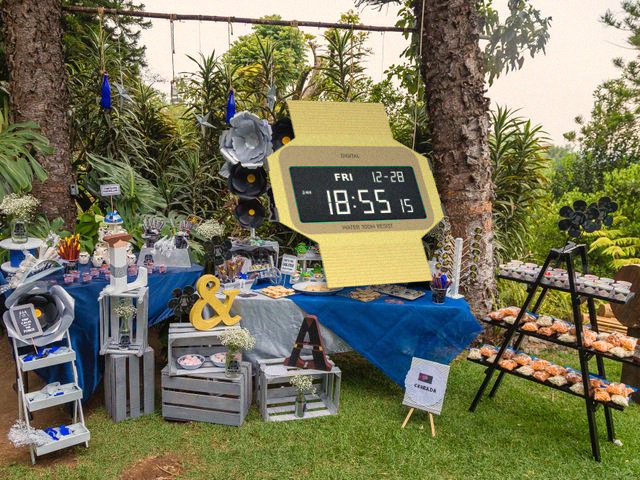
18:55:15
